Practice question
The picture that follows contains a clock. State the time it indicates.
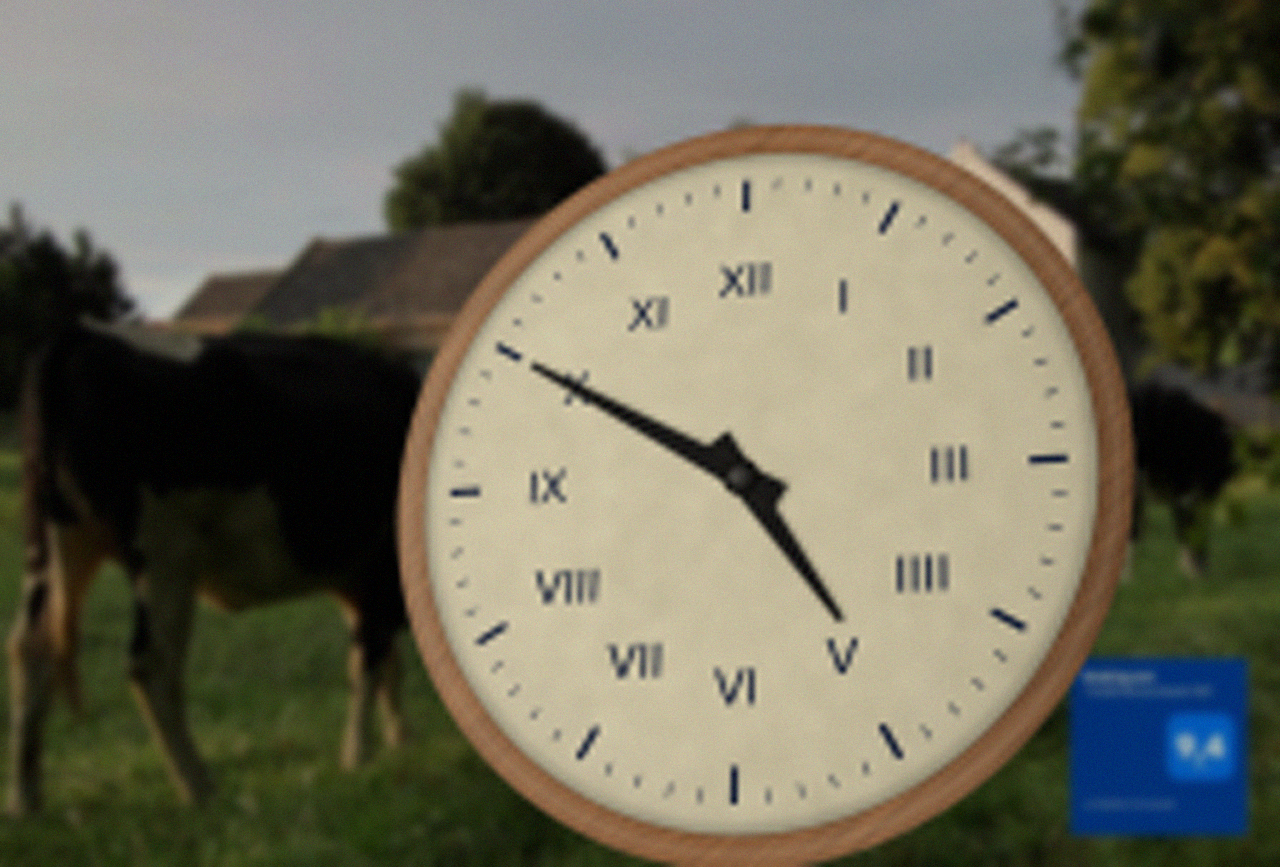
4:50
